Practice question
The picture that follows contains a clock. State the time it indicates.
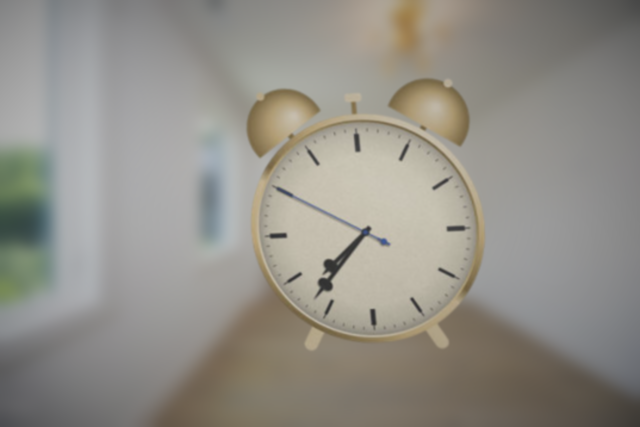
7:36:50
